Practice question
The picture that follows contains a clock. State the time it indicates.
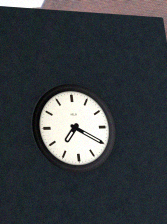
7:20
